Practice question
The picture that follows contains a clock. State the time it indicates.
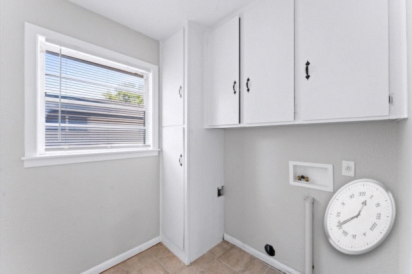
12:40
